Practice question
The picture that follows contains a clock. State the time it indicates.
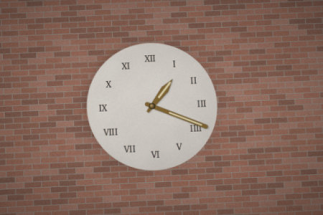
1:19
